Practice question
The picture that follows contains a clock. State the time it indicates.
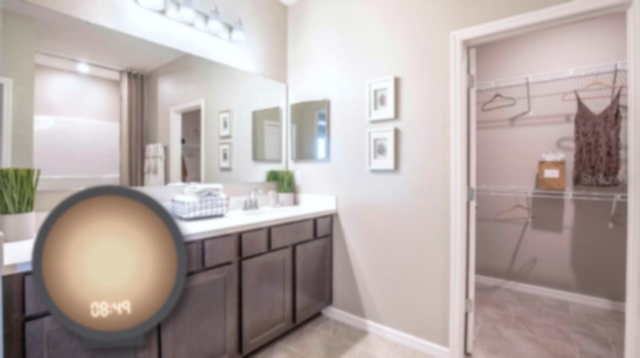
8:49
